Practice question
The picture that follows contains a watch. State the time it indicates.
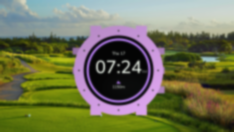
7:24
